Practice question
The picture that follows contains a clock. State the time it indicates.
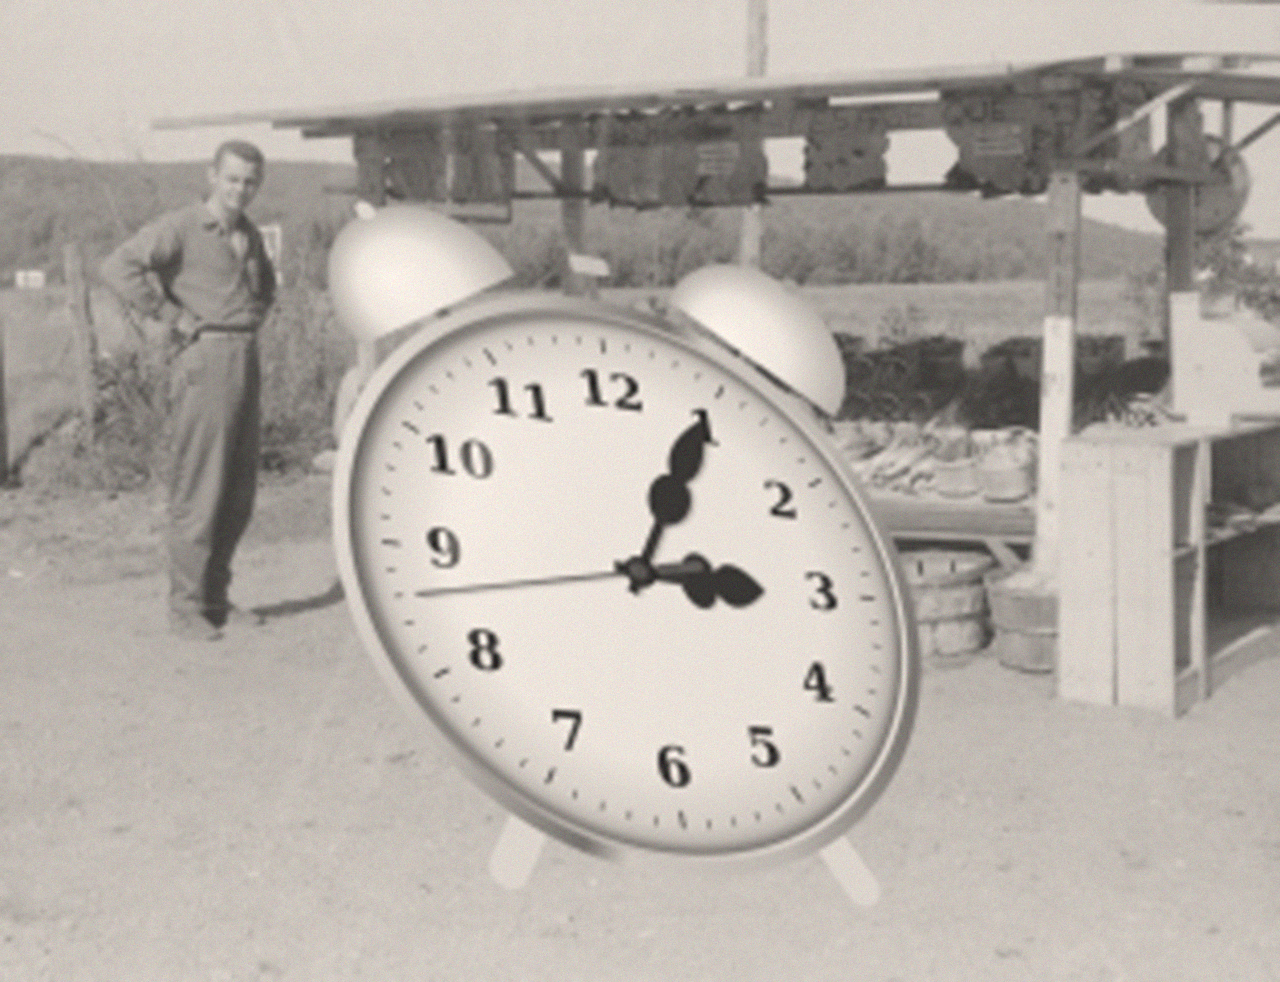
3:04:43
